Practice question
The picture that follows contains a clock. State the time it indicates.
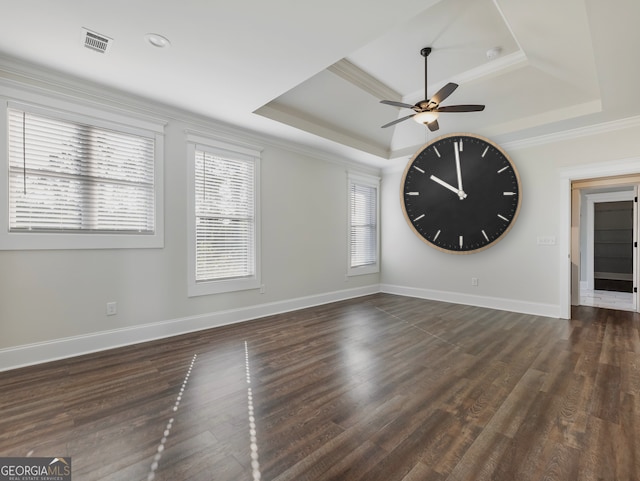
9:59
